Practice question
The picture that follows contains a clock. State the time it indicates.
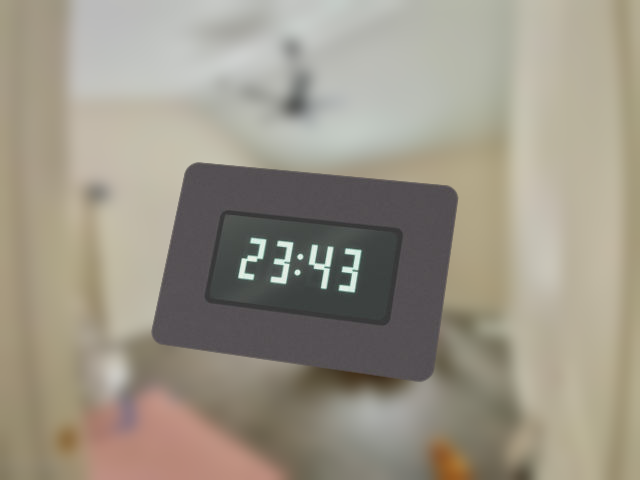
23:43
